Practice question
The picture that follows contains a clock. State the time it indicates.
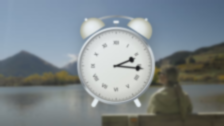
2:16
